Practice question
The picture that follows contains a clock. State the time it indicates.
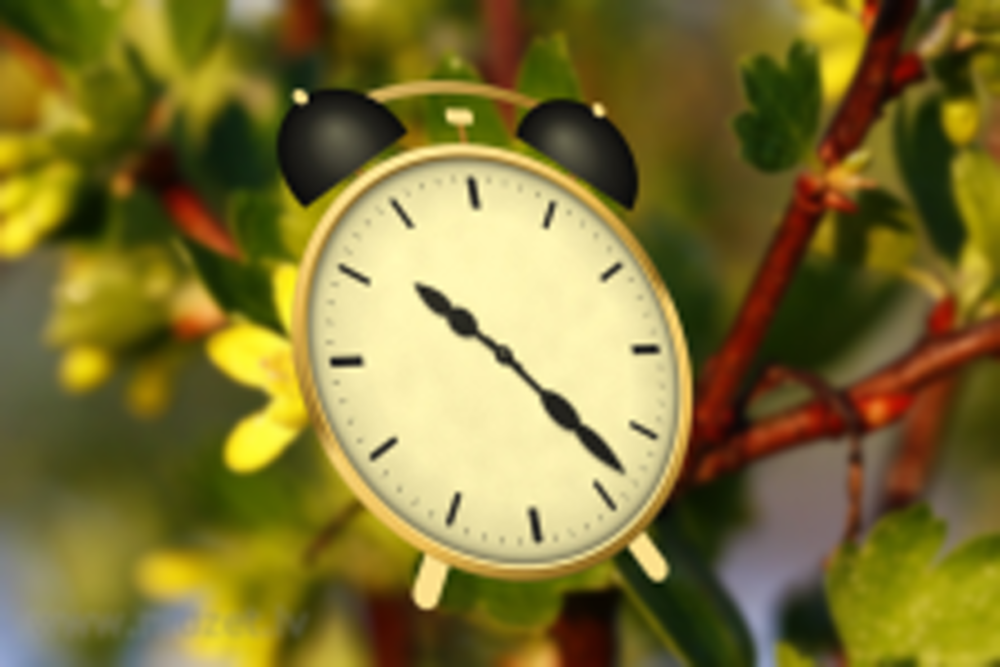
10:23
